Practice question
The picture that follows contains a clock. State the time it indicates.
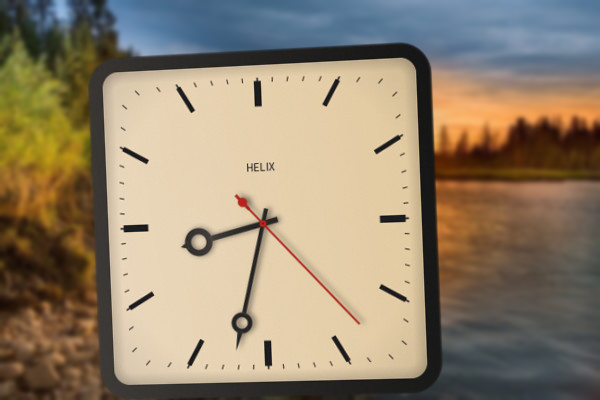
8:32:23
